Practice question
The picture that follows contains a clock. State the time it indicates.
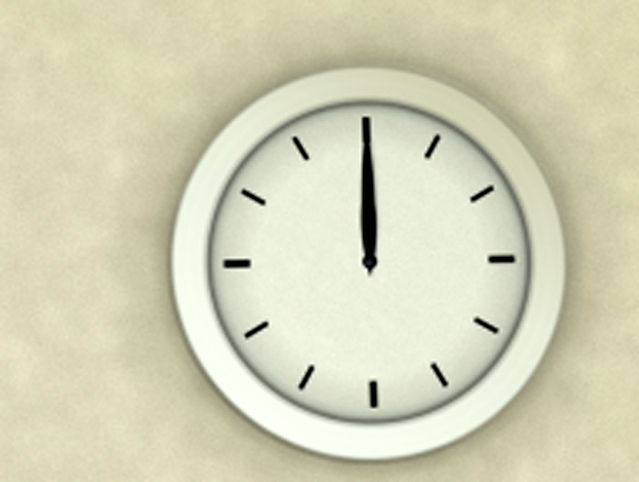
12:00
